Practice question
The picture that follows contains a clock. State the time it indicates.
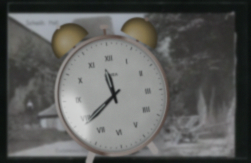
11:39
